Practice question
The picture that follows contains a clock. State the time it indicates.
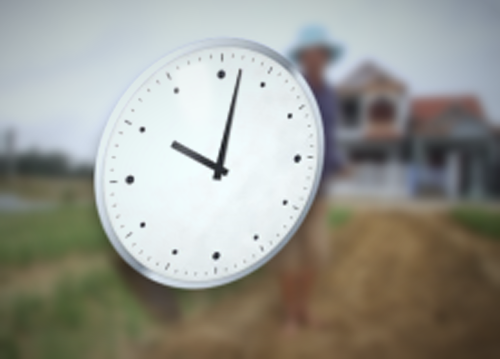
10:02
